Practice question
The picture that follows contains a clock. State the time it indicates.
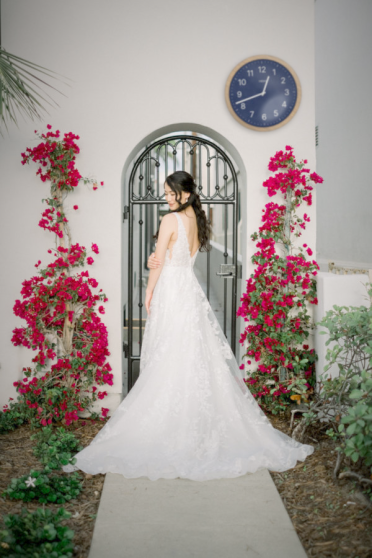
12:42
